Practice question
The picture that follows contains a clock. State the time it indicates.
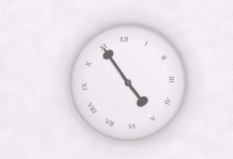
4:55
